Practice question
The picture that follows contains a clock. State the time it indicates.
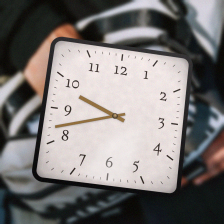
9:42
